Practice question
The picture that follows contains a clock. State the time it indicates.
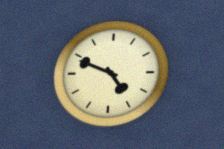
4:49
